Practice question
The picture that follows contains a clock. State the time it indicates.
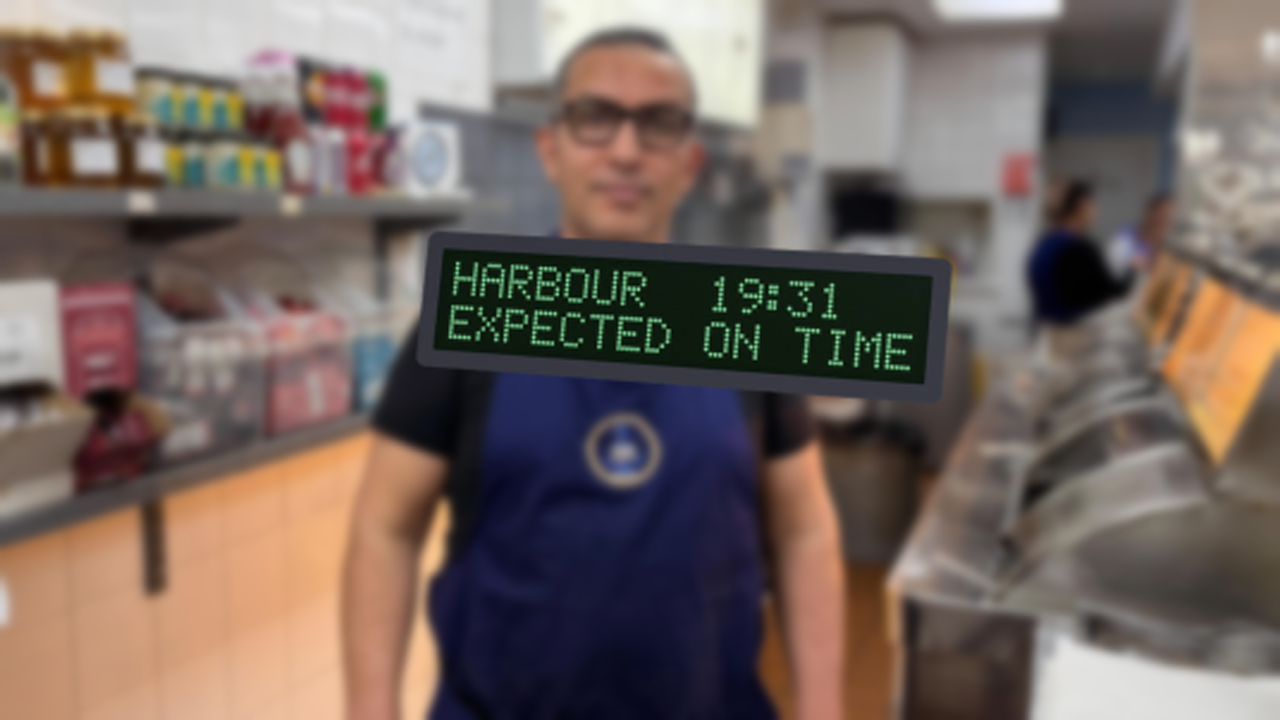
19:31
